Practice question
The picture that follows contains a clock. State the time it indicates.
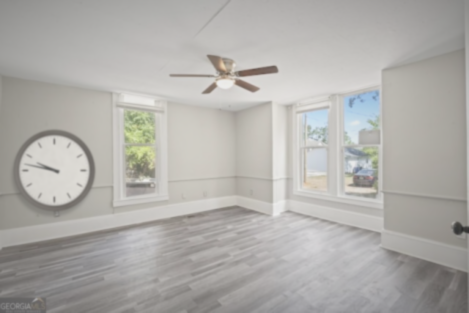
9:47
